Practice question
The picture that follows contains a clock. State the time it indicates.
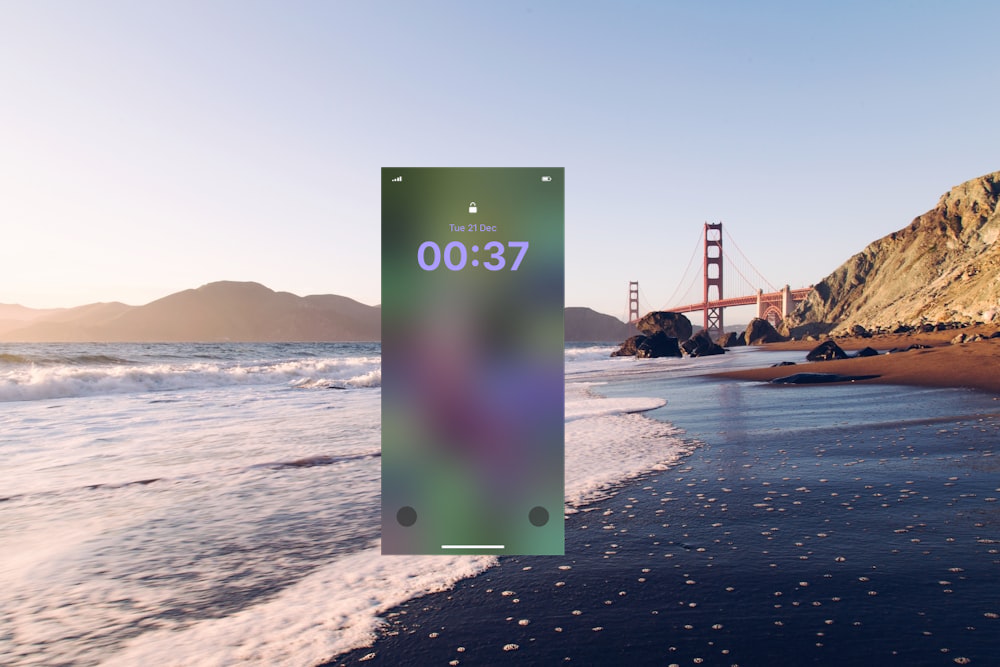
0:37
